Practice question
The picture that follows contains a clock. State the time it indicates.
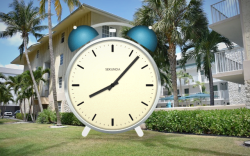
8:07
